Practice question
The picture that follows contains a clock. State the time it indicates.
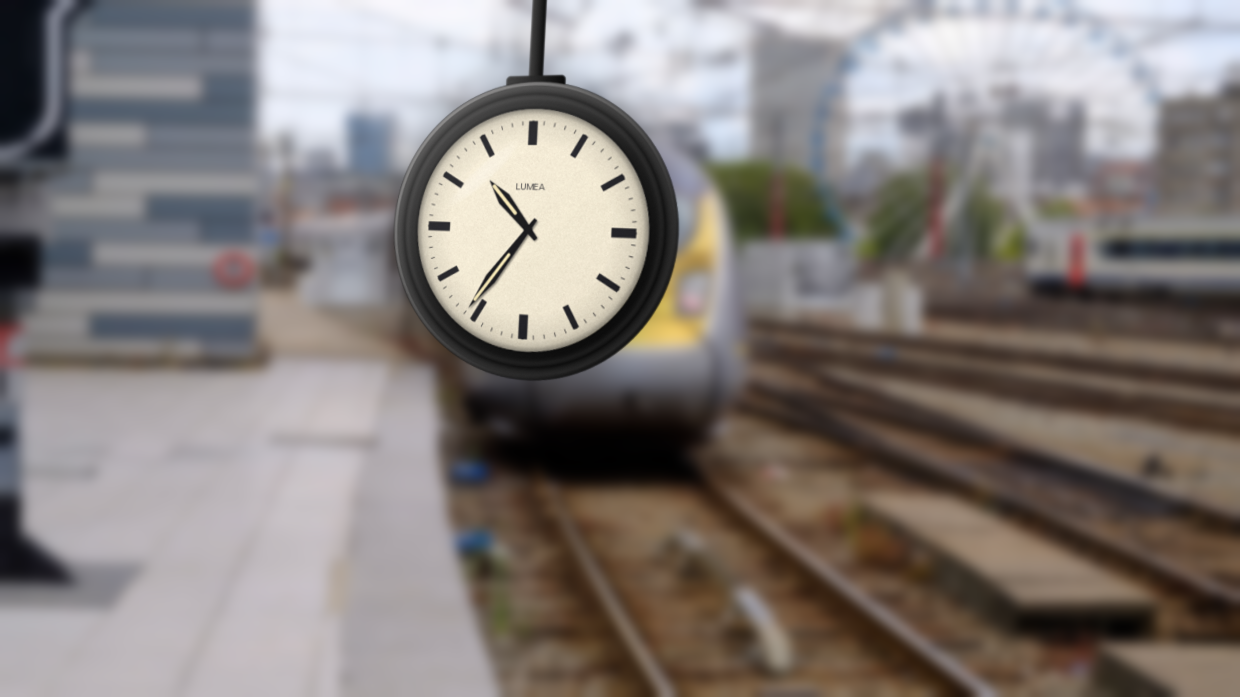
10:36
